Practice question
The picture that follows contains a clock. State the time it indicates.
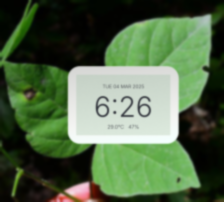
6:26
